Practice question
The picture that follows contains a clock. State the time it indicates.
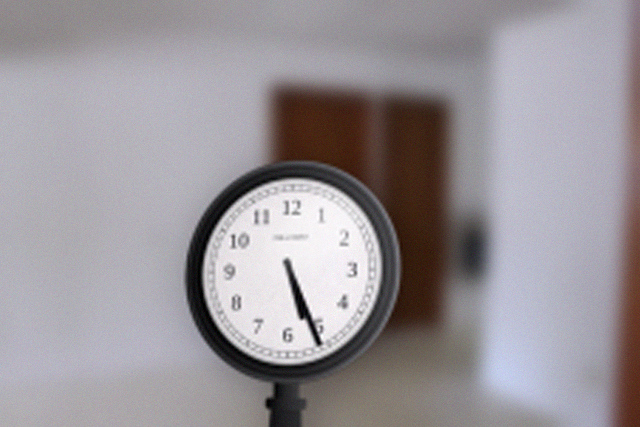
5:26
